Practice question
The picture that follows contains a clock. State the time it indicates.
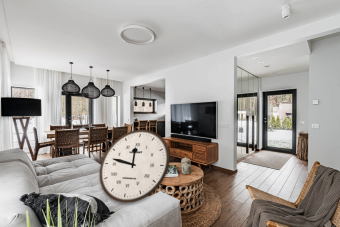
11:47
